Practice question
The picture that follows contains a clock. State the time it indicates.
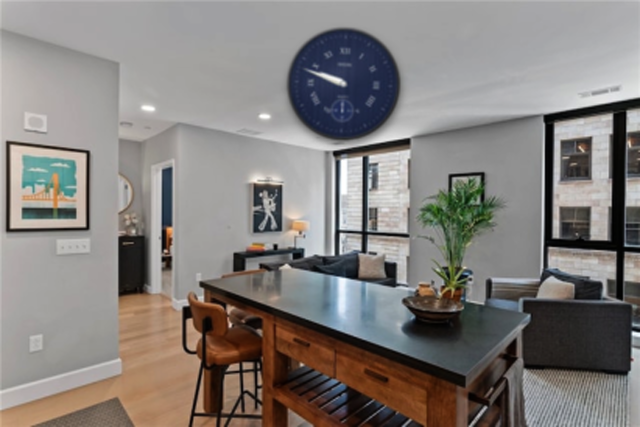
9:48
